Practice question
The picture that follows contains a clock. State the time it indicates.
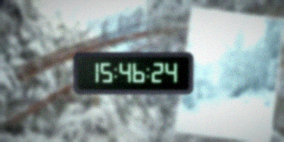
15:46:24
